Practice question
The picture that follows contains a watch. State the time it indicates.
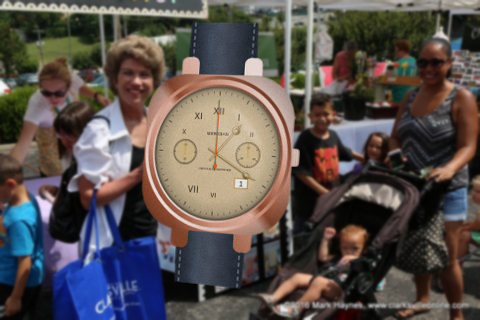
1:20
